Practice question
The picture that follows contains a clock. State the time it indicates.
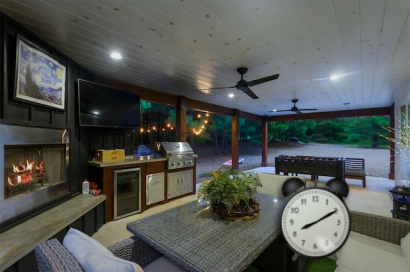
8:10
